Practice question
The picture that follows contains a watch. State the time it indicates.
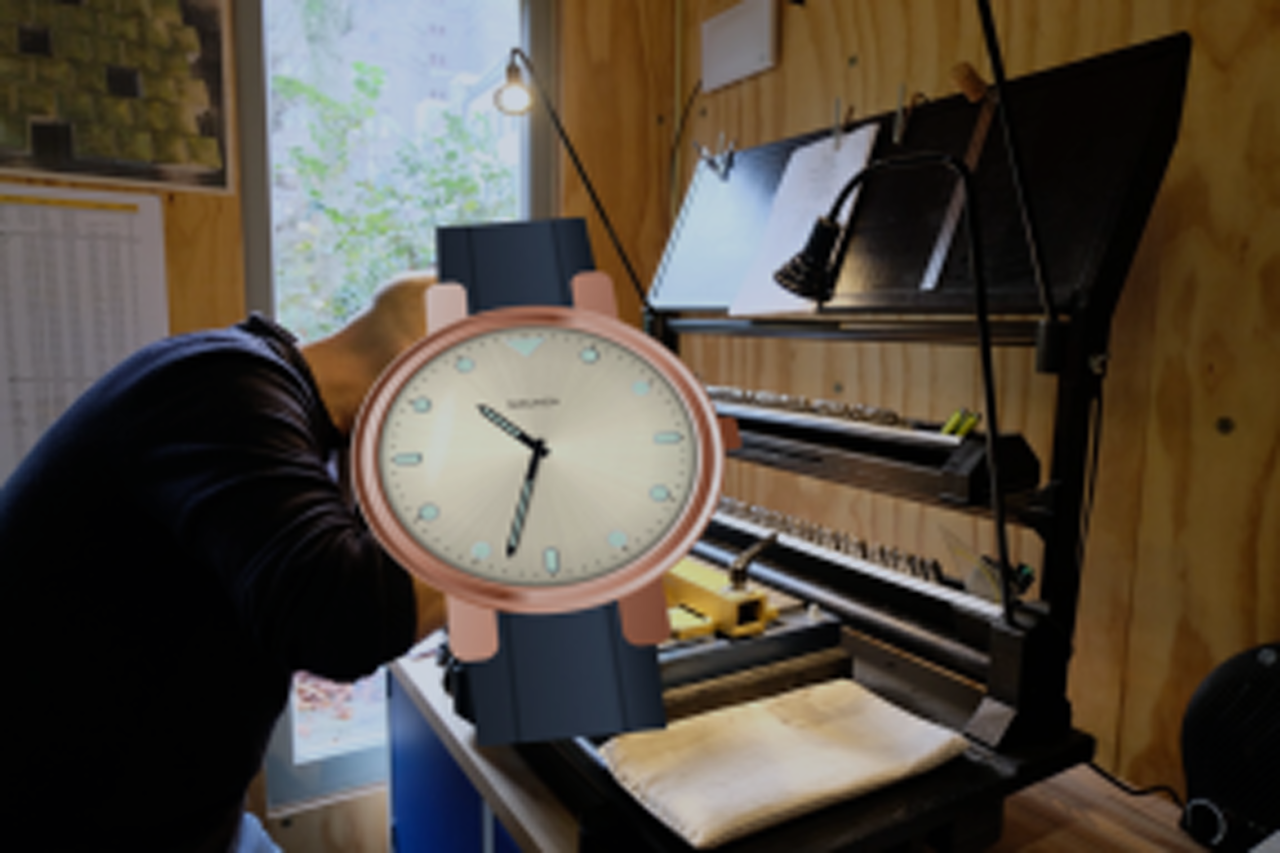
10:33
